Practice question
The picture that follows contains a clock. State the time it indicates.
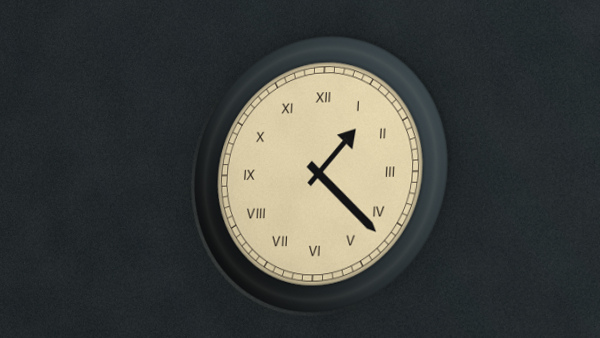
1:22
